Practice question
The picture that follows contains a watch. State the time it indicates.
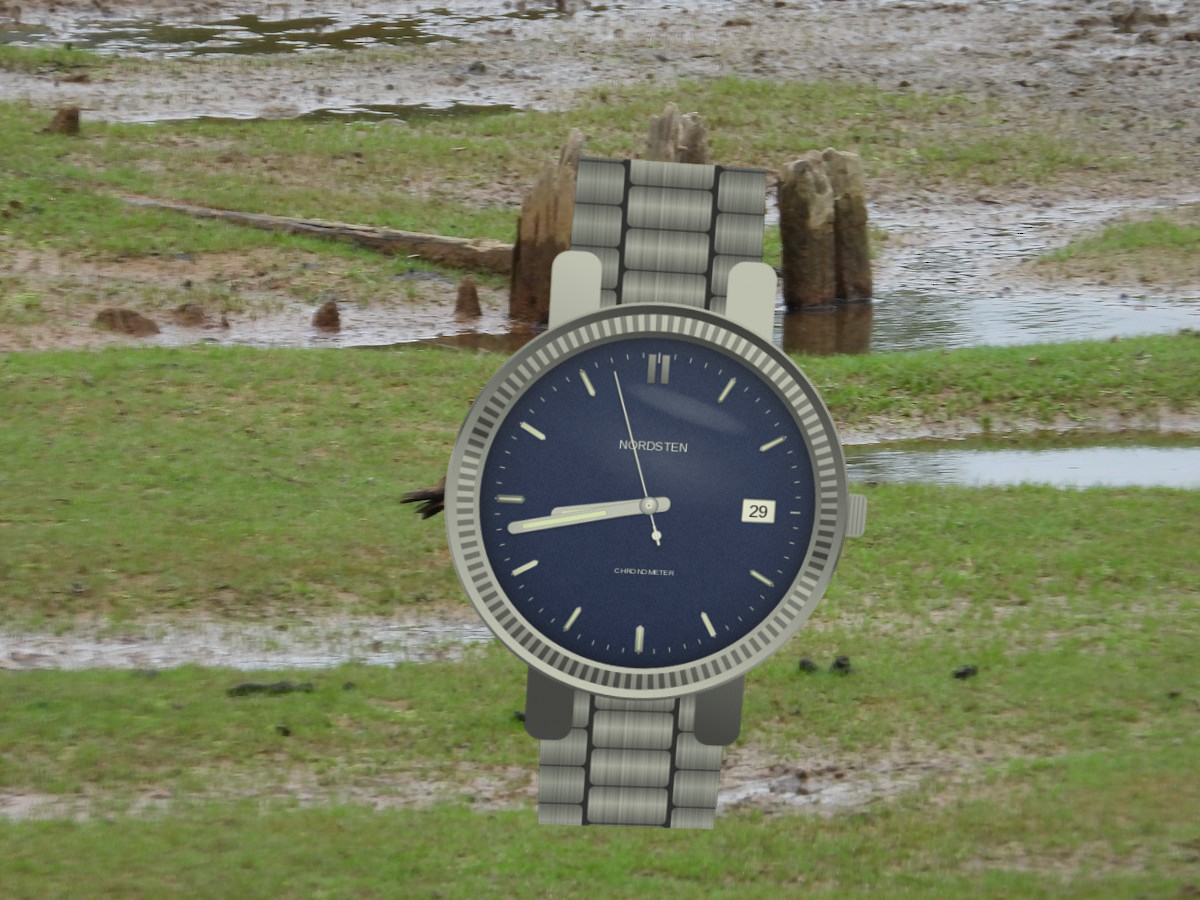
8:42:57
